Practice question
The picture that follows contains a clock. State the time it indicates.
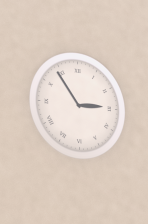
2:54
